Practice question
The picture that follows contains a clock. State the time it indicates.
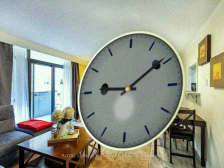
9:09
